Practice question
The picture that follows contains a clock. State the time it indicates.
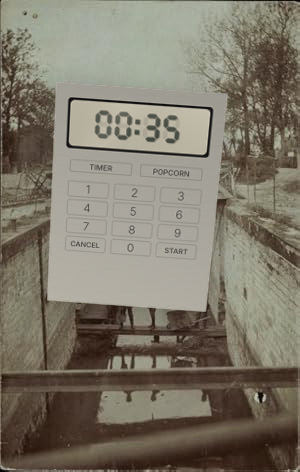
0:35
